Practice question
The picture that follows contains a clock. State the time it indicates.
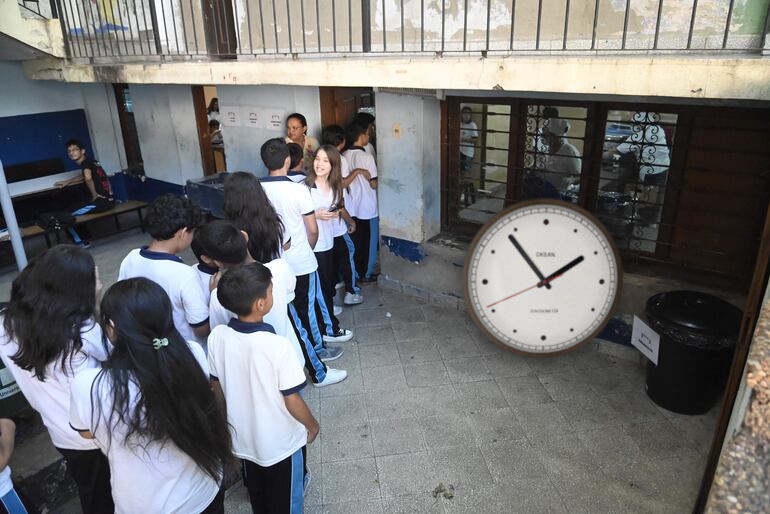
1:53:41
